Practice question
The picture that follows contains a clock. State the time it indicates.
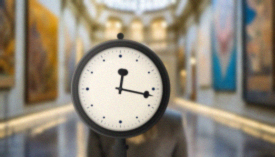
12:17
